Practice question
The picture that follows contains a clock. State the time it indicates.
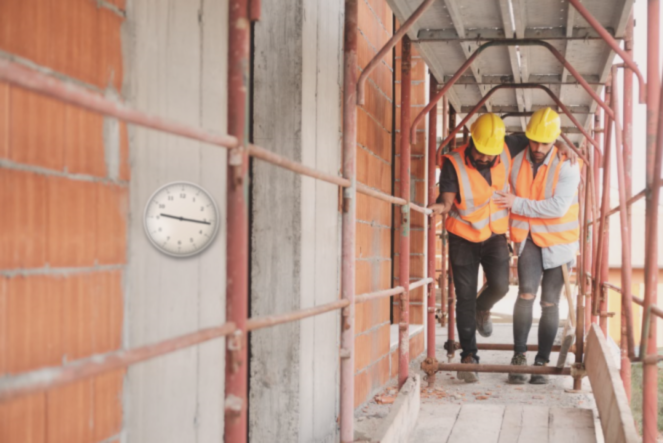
9:16
